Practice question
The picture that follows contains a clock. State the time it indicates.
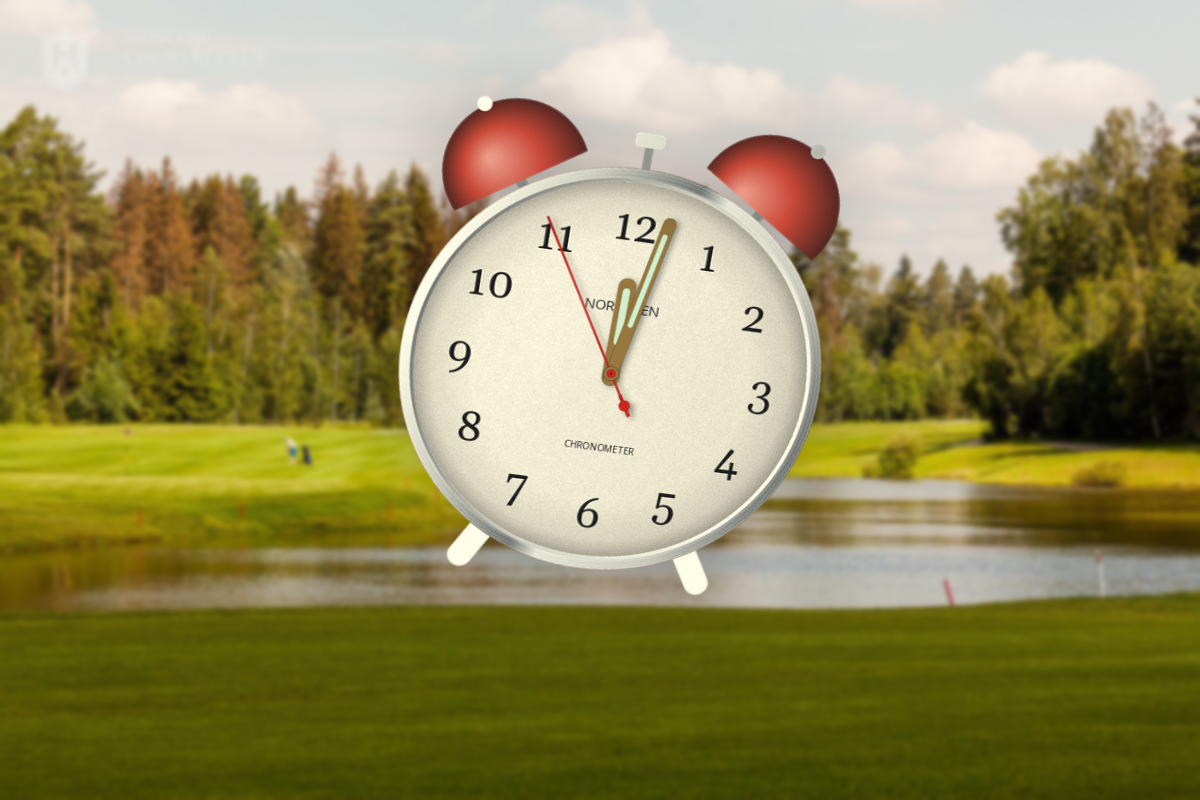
12:01:55
